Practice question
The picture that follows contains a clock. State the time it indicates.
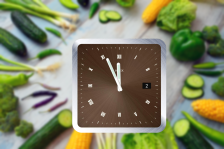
11:56
